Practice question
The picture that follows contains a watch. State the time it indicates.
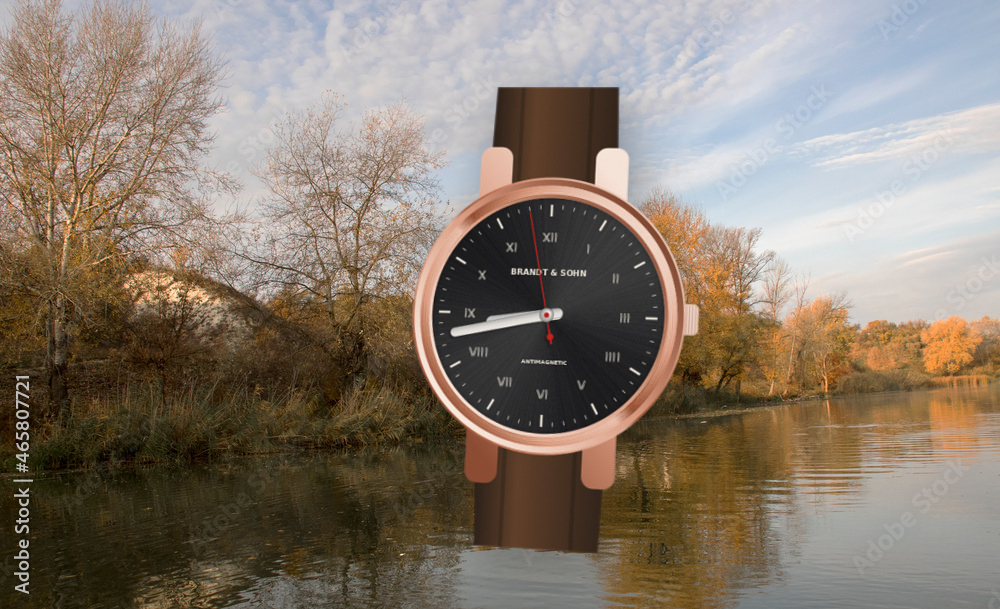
8:42:58
